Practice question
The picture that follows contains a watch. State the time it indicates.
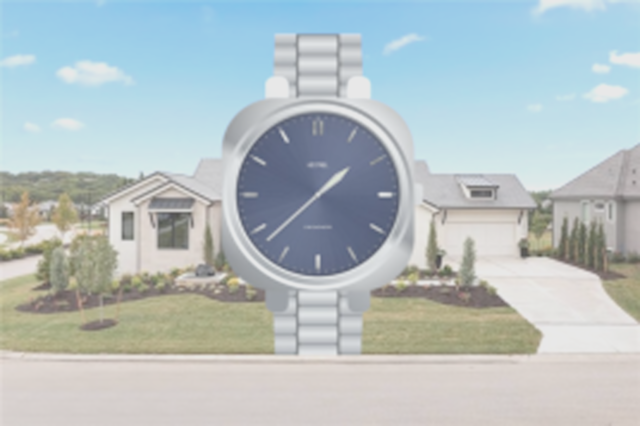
1:38
